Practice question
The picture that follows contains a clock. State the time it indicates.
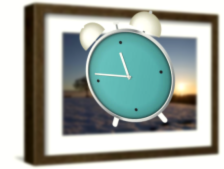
11:47
